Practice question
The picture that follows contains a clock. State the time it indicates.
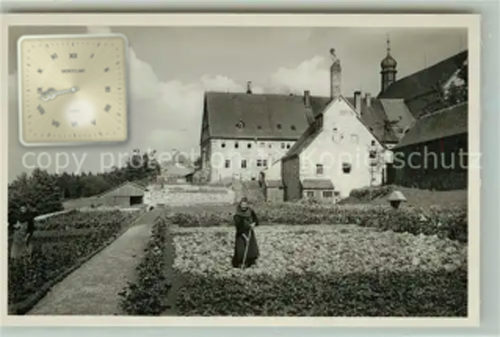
8:43
